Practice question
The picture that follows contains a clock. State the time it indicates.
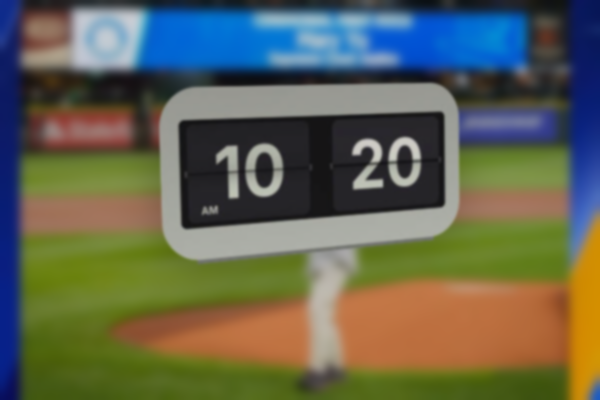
10:20
